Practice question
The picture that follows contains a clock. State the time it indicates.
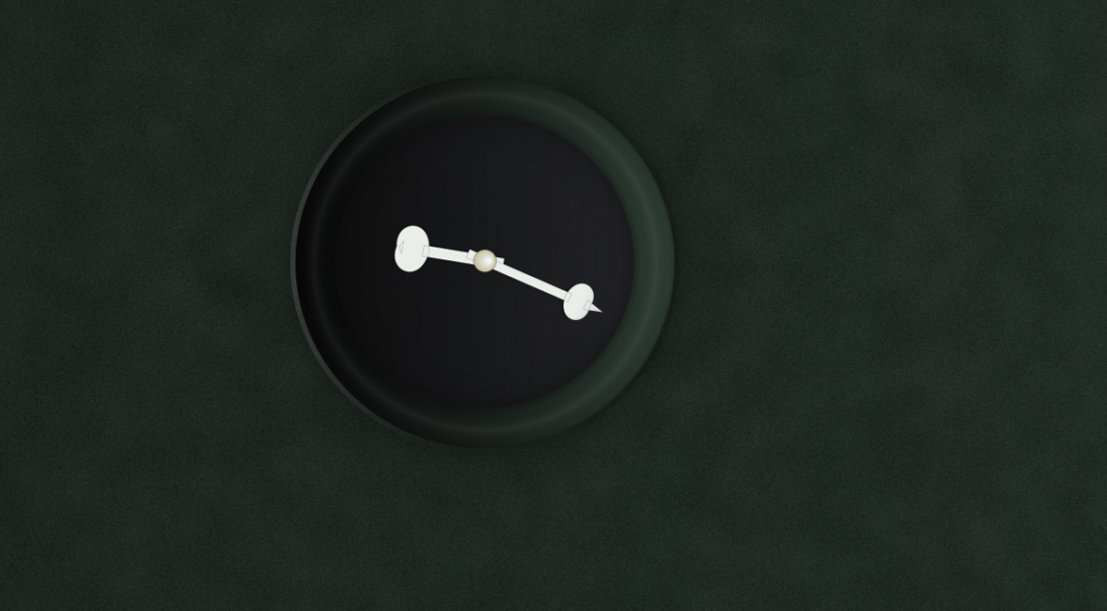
9:19
